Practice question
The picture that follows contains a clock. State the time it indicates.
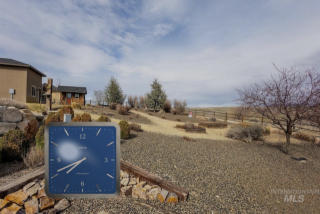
7:41
